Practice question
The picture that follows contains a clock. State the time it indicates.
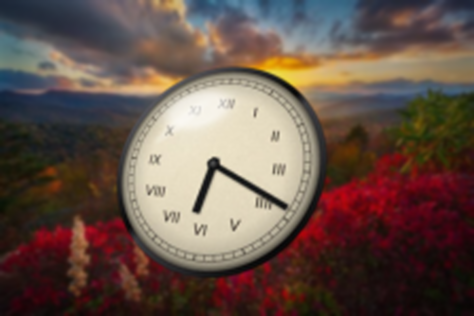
6:19
